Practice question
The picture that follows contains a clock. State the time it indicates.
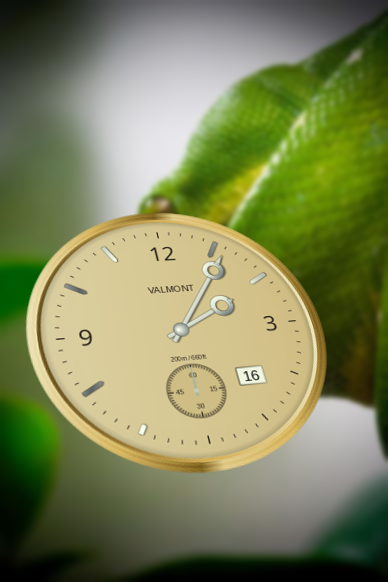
2:06
